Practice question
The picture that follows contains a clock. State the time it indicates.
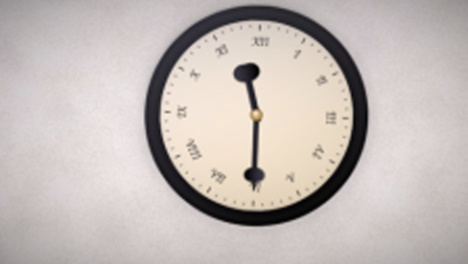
11:30
